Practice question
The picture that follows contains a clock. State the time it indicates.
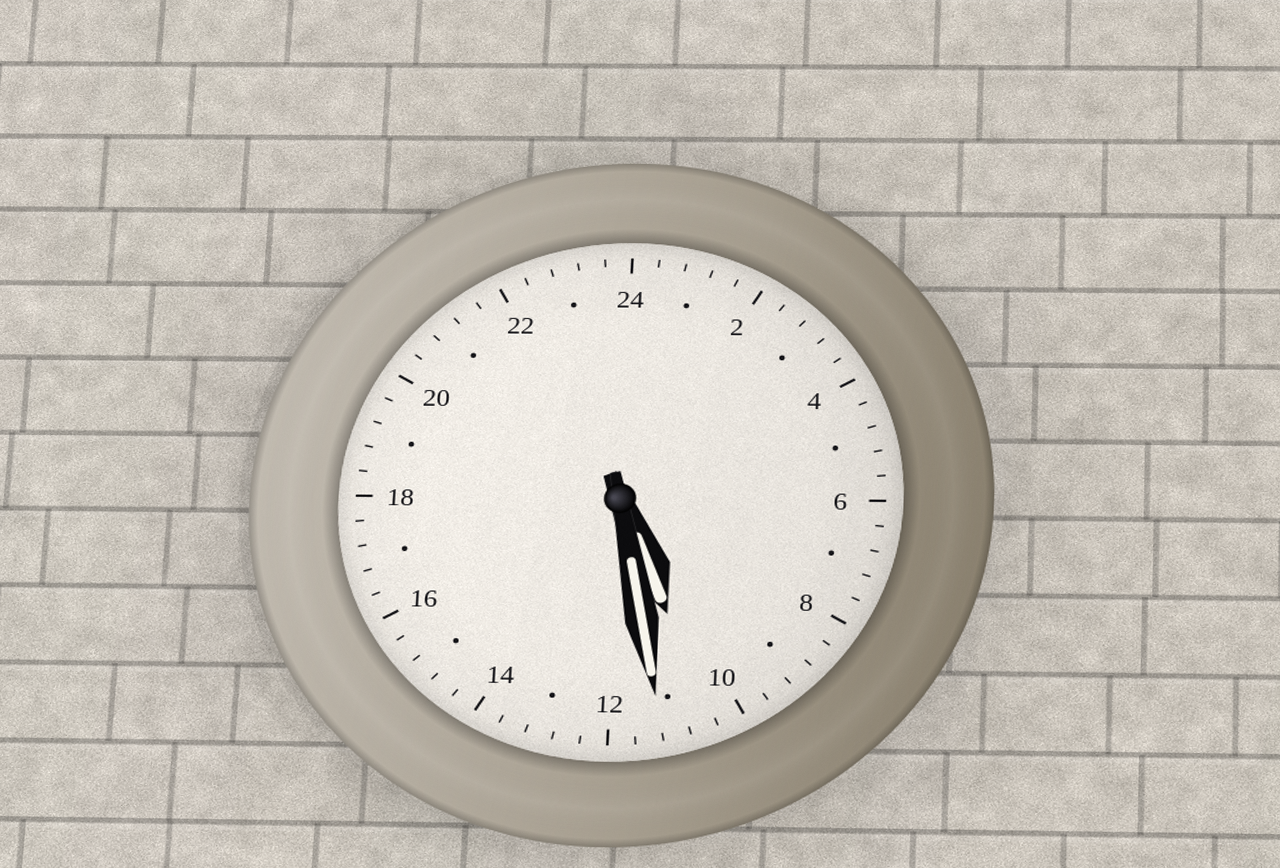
10:28
